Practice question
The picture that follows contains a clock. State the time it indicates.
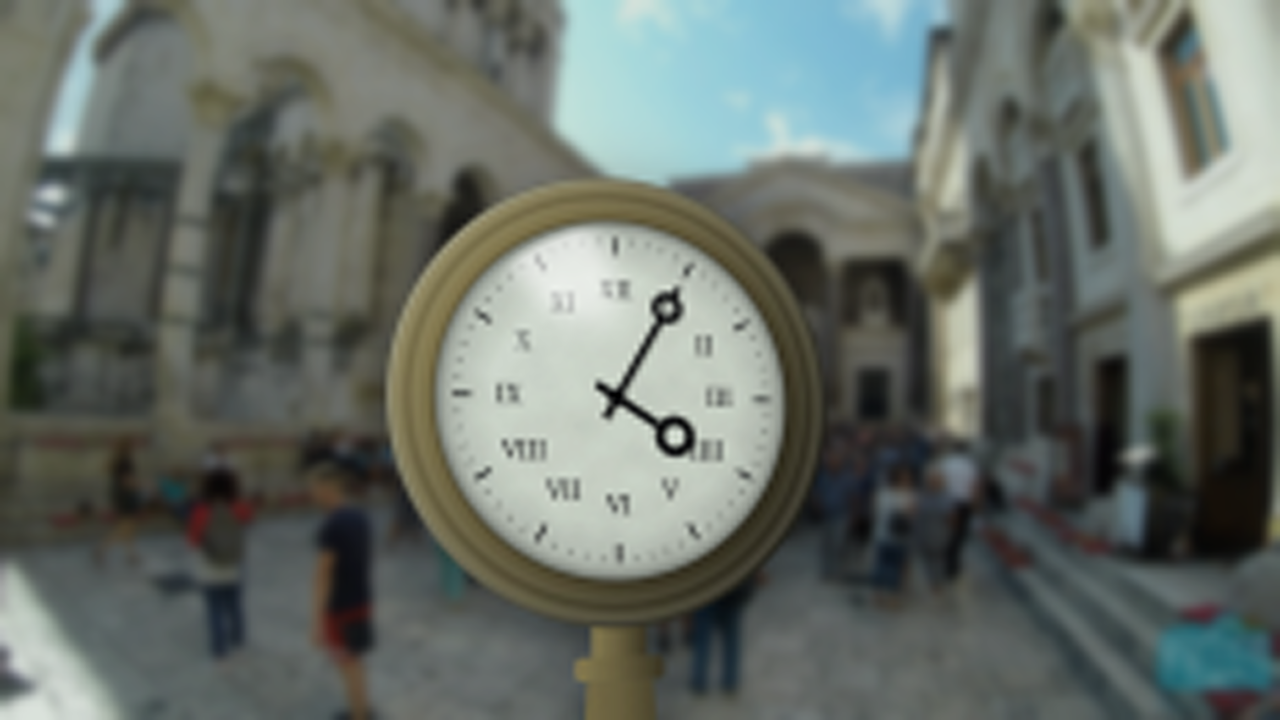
4:05
